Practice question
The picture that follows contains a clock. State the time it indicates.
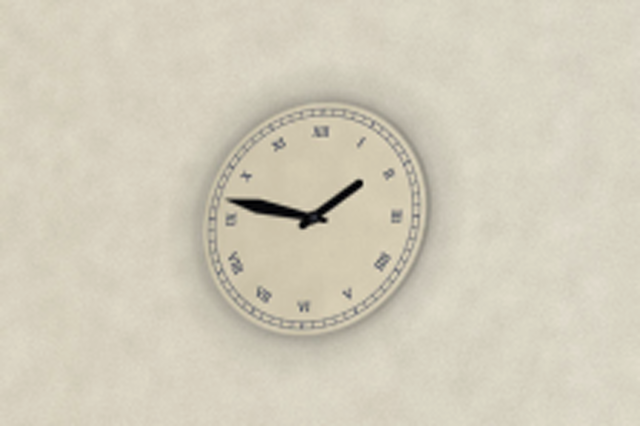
1:47
